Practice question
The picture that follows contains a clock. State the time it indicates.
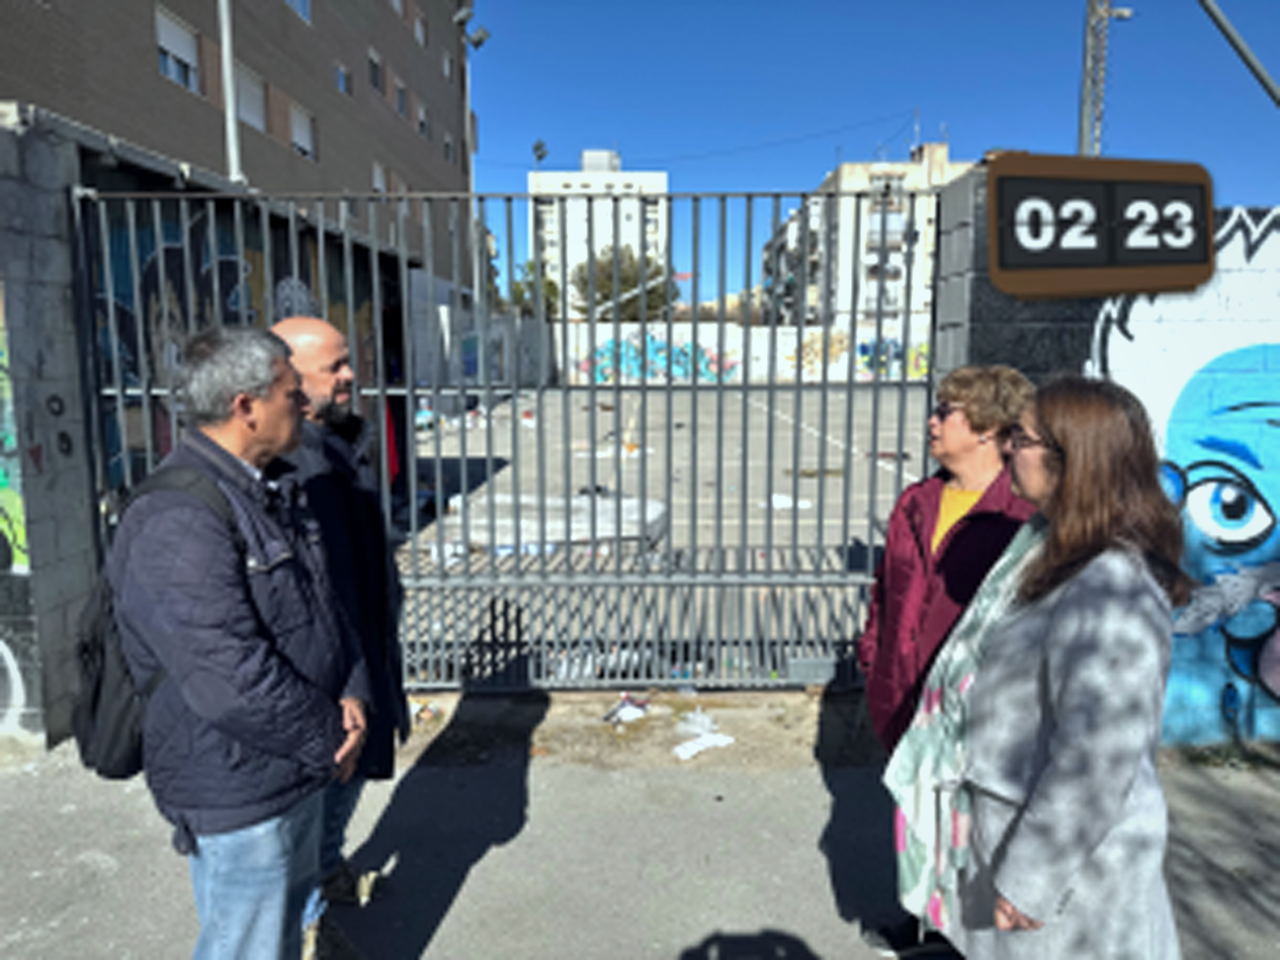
2:23
